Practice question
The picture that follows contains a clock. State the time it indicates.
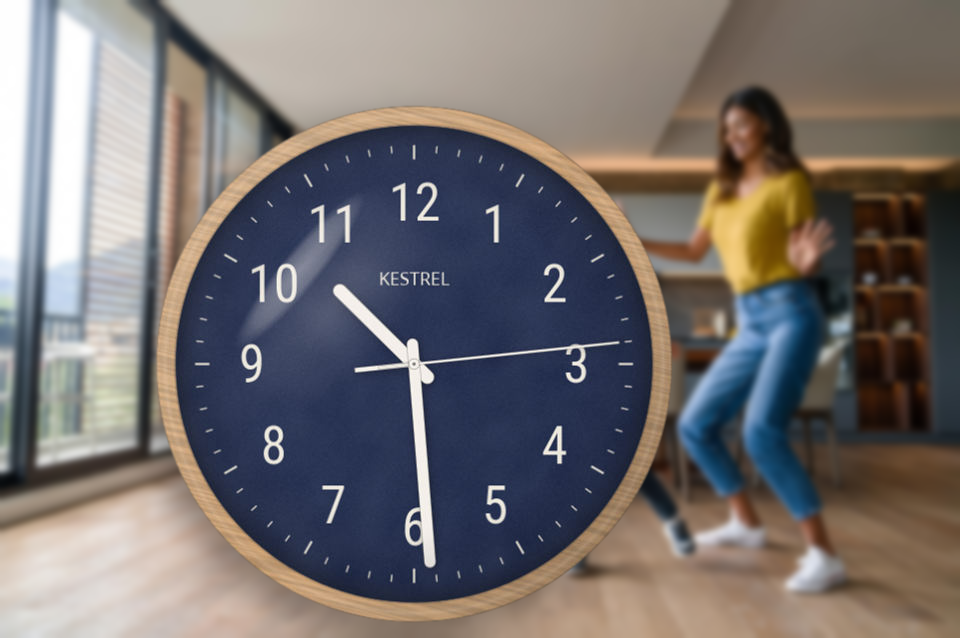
10:29:14
